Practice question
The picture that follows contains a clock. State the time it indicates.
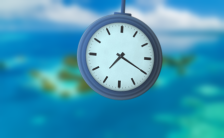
7:20
